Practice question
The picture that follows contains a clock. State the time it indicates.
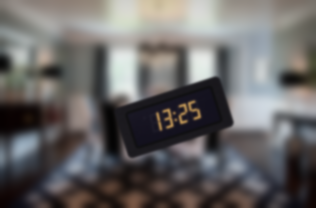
13:25
